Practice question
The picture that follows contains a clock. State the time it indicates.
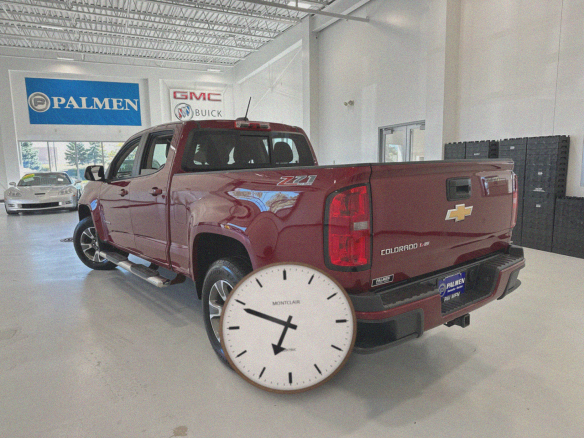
6:49
